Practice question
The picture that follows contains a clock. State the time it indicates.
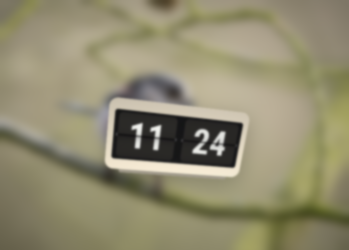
11:24
